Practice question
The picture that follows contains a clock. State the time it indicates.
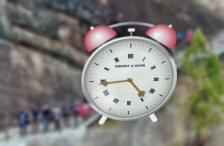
4:44
